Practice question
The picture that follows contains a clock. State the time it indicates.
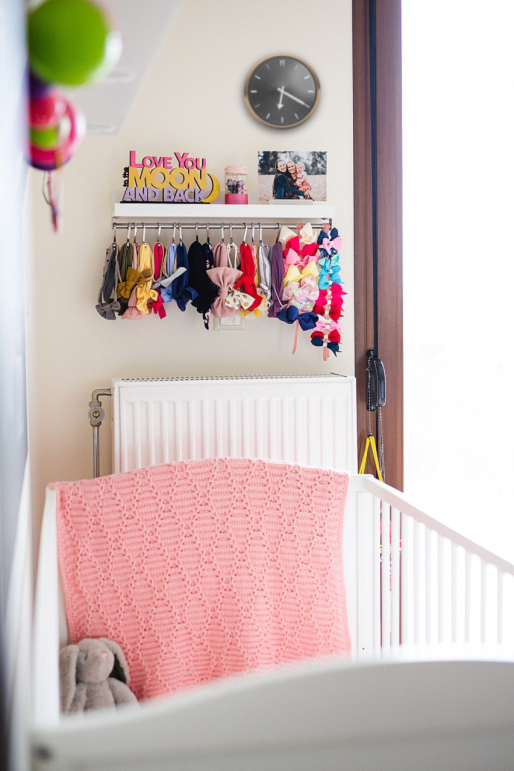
6:20
